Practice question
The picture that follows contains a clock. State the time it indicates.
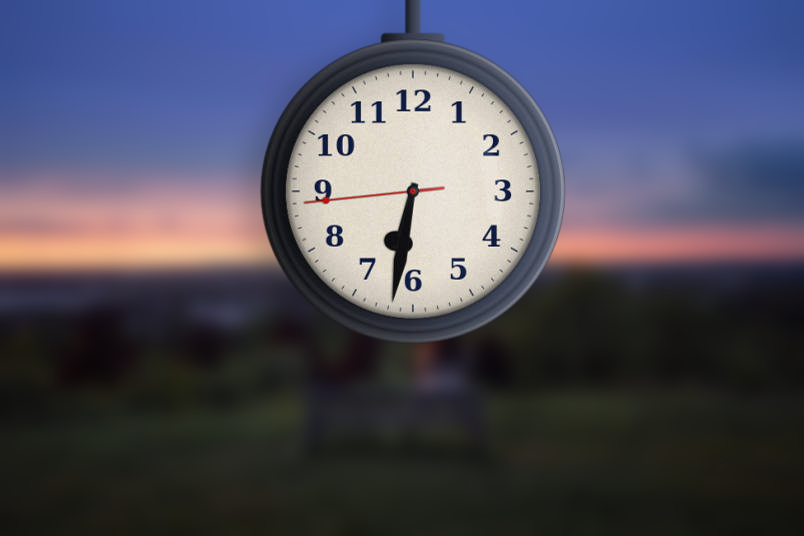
6:31:44
